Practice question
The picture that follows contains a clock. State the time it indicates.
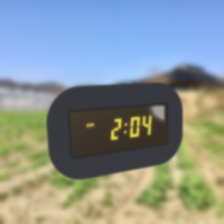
2:04
